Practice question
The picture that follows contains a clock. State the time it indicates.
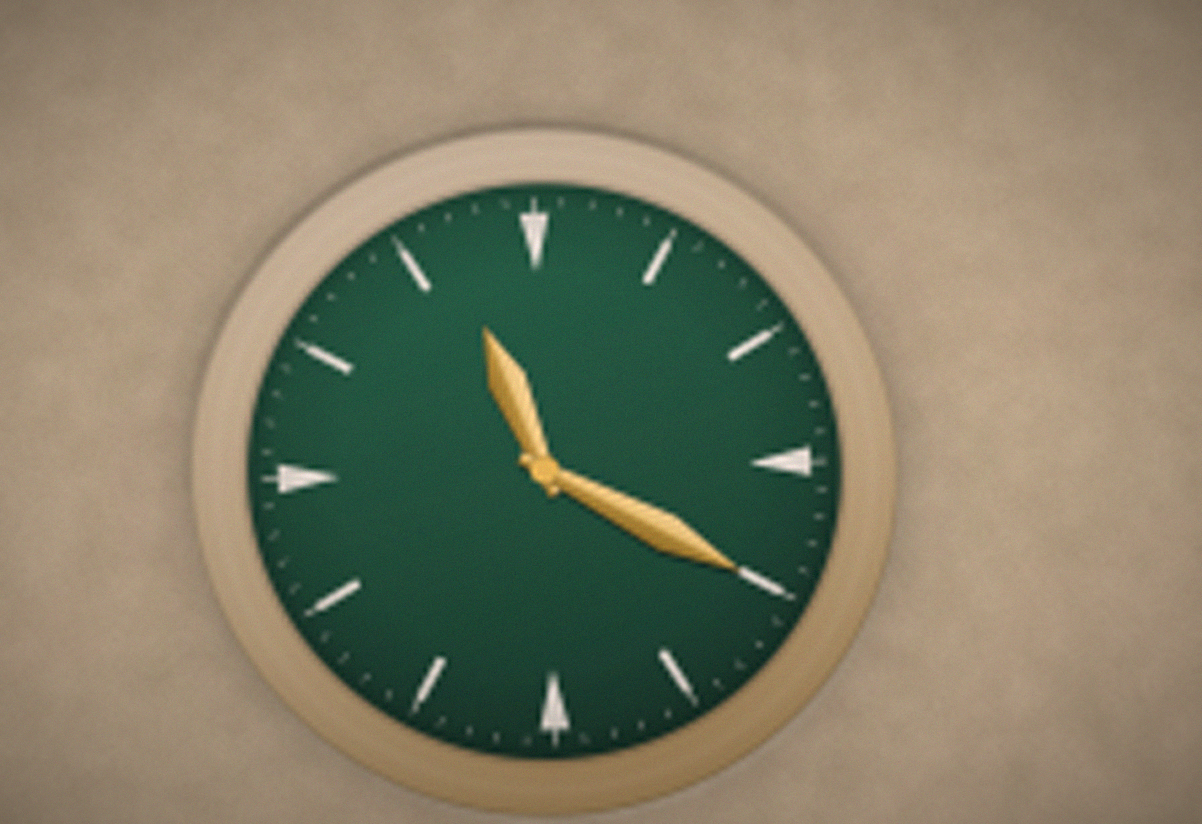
11:20
